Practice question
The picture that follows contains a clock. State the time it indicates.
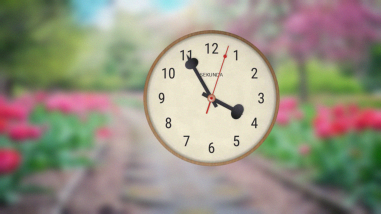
3:55:03
